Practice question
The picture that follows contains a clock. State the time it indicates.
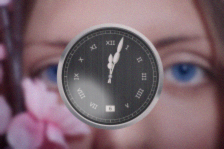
12:03
